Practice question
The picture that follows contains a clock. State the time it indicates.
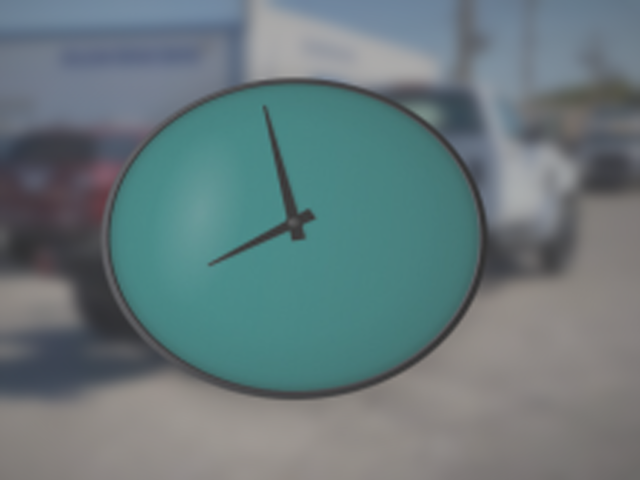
7:58
